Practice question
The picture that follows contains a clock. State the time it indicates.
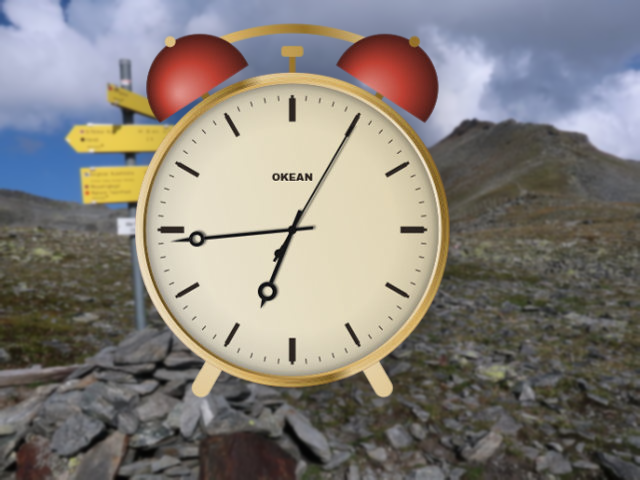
6:44:05
